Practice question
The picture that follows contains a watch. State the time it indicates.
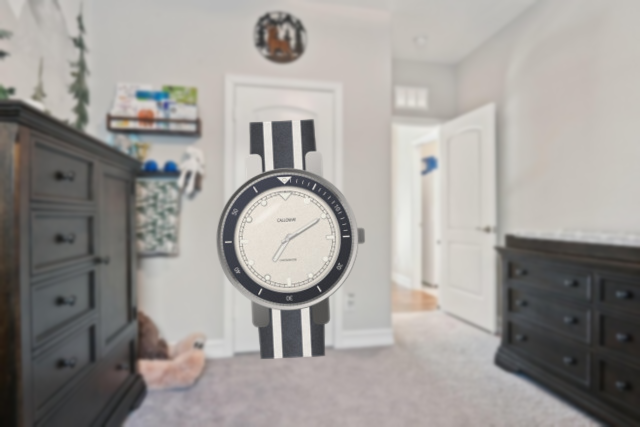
7:10
